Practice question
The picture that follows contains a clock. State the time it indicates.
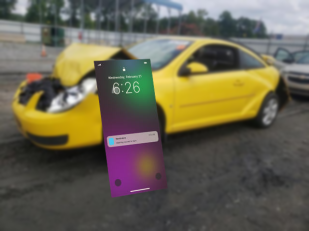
6:26
